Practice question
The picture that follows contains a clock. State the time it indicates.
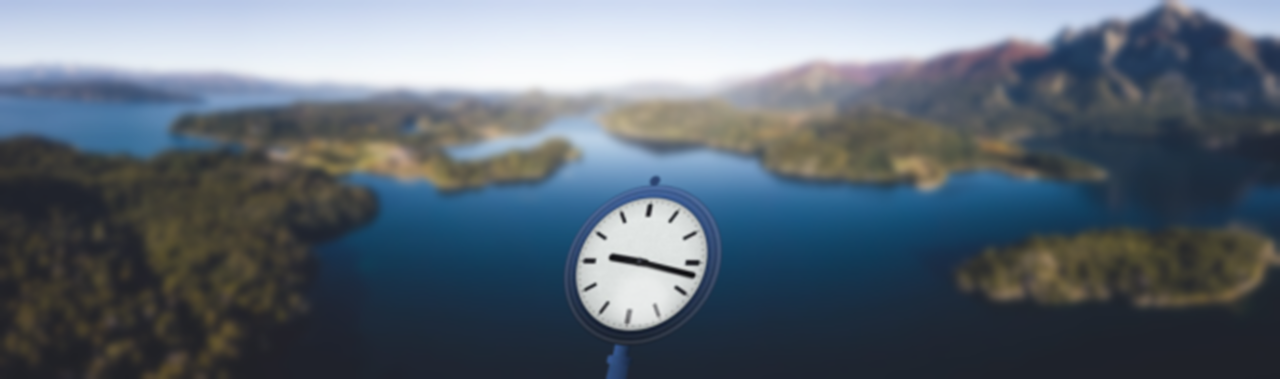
9:17
